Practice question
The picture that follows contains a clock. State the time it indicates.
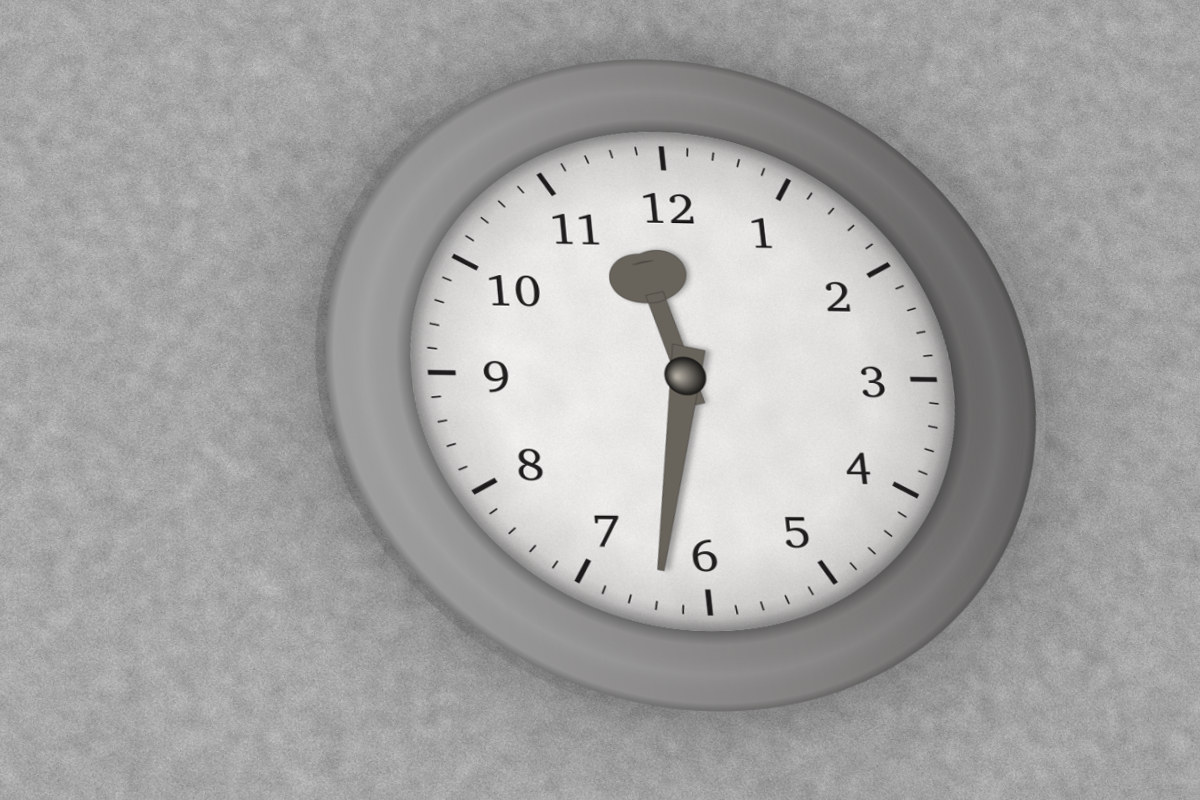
11:32
